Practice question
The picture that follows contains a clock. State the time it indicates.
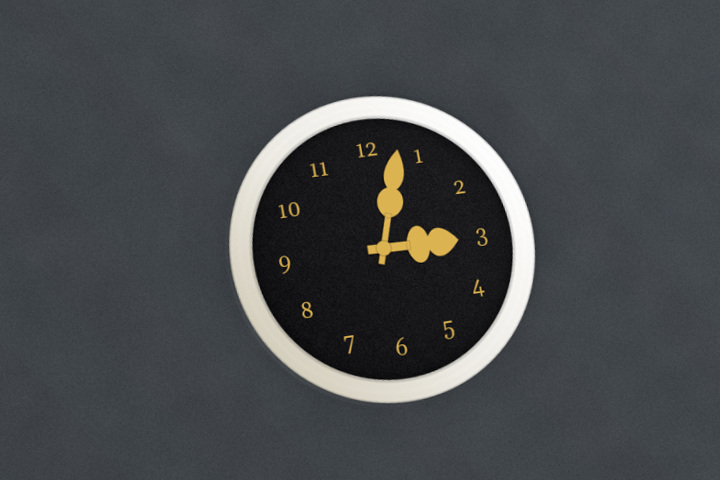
3:03
